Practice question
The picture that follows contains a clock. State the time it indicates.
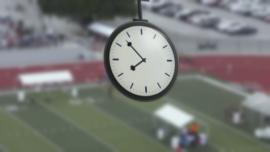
7:53
